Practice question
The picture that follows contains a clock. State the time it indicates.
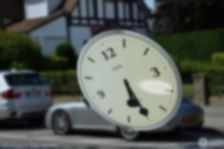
6:30
